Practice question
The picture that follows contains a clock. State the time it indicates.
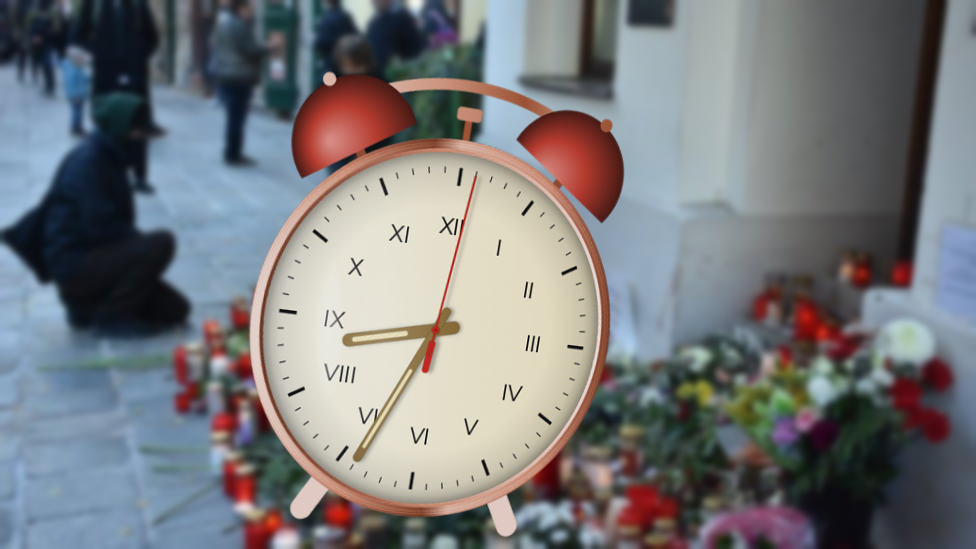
8:34:01
